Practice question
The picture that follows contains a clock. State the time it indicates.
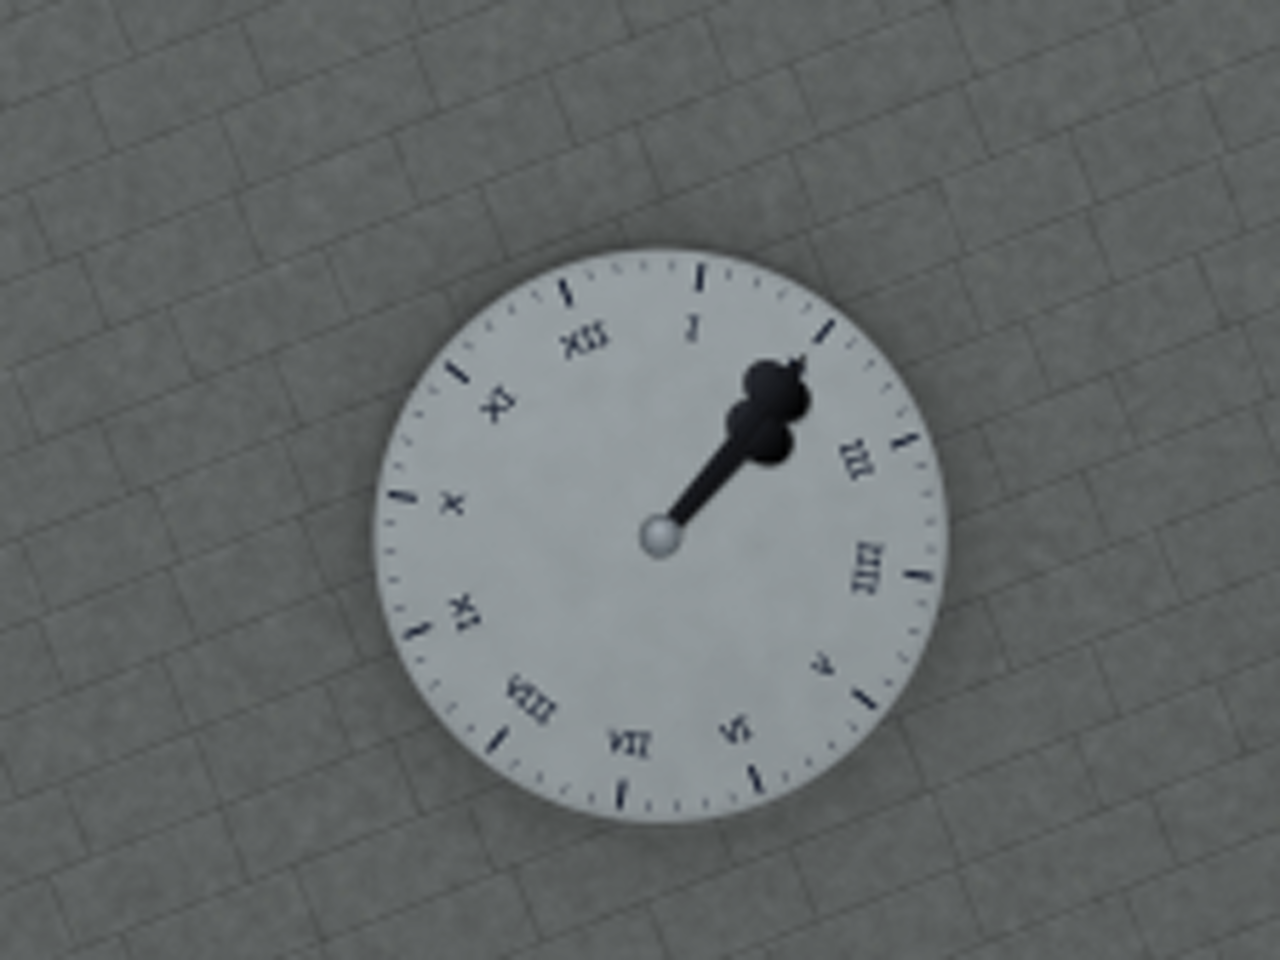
2:10
